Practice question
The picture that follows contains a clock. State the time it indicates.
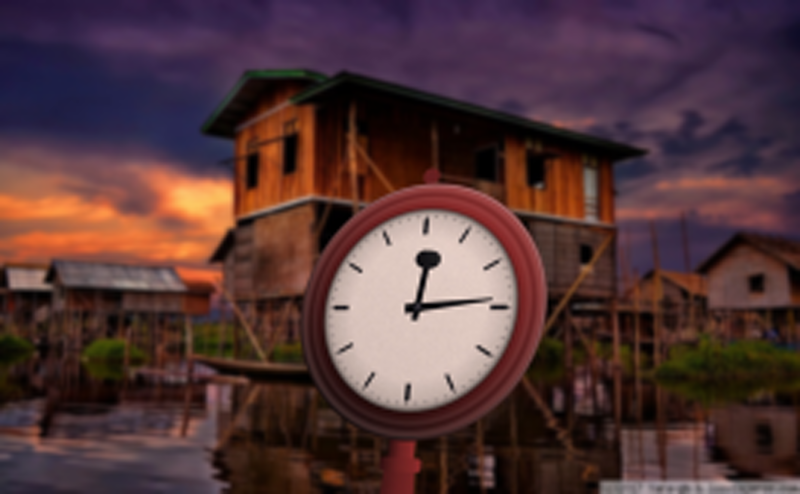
12:14
